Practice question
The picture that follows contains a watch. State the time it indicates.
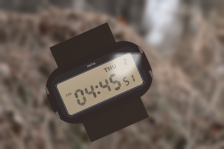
4:45:51
